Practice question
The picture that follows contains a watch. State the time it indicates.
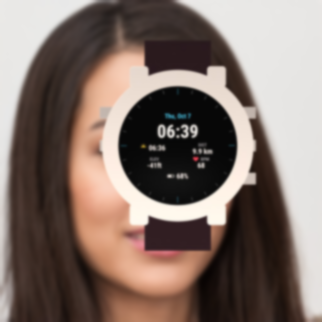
6:39
